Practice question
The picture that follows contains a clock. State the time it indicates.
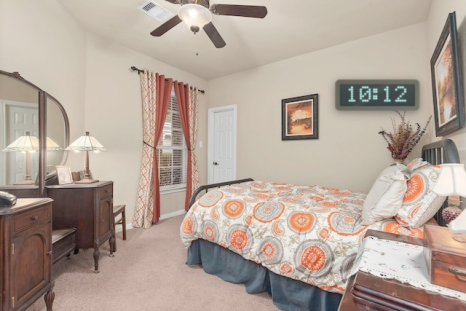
10:12
